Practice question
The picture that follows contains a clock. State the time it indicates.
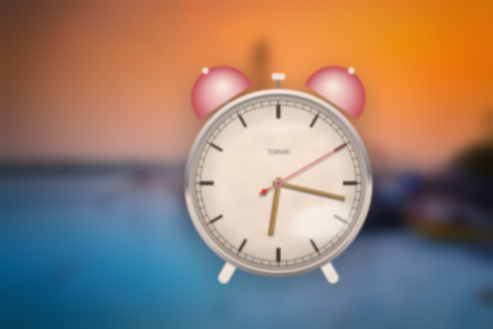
6:17:10
